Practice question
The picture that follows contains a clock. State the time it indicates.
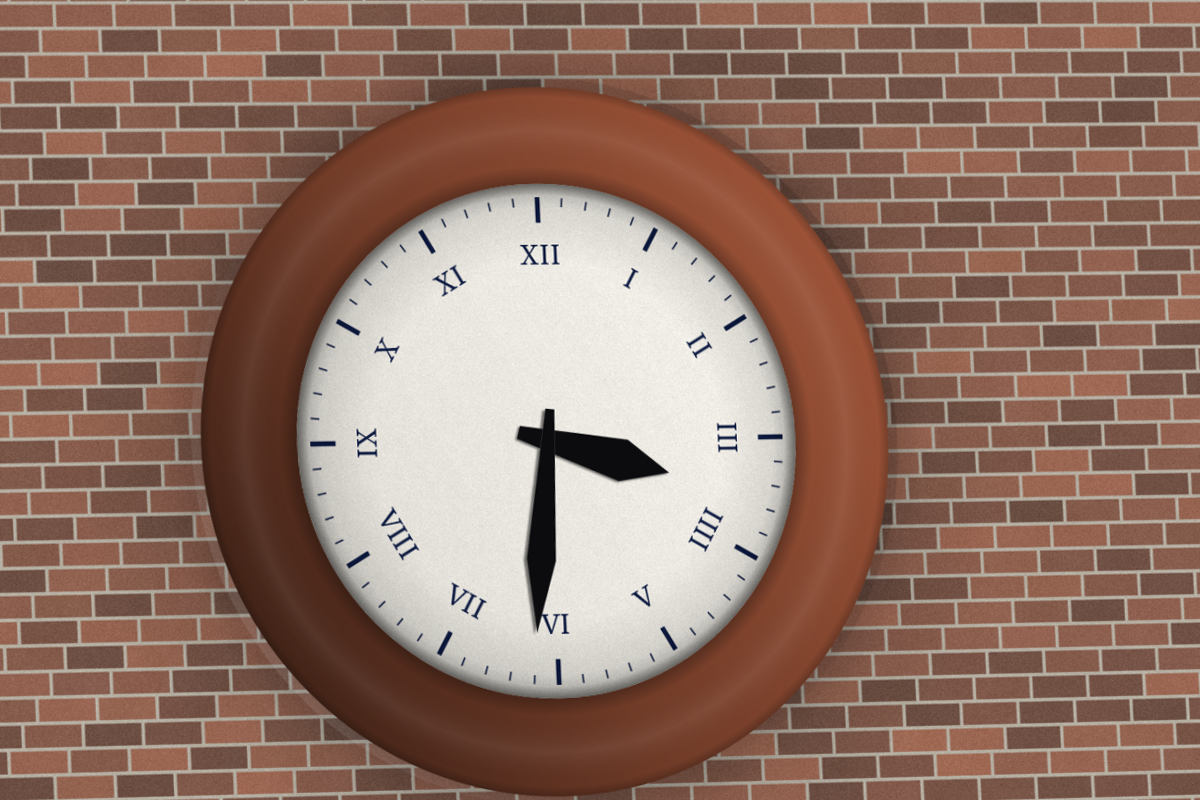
3:31
